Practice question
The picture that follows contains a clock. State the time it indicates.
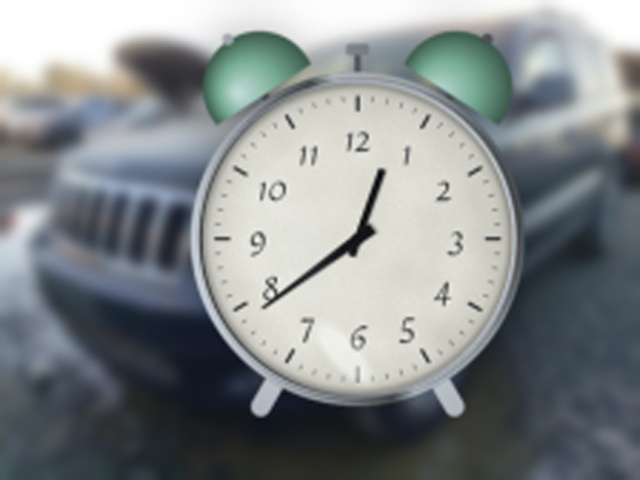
12:39
